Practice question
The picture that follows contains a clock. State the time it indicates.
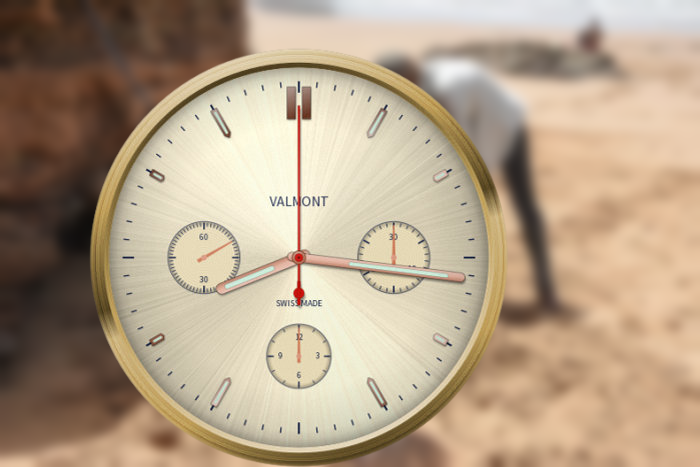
8:16:10
